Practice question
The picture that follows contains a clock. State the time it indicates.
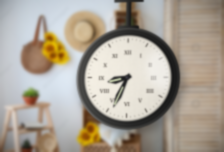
8:34
